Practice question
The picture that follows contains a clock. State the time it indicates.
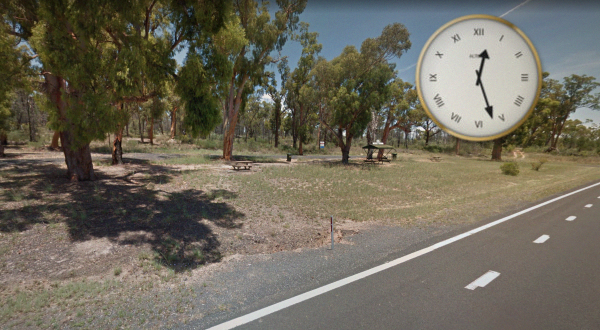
12:27
